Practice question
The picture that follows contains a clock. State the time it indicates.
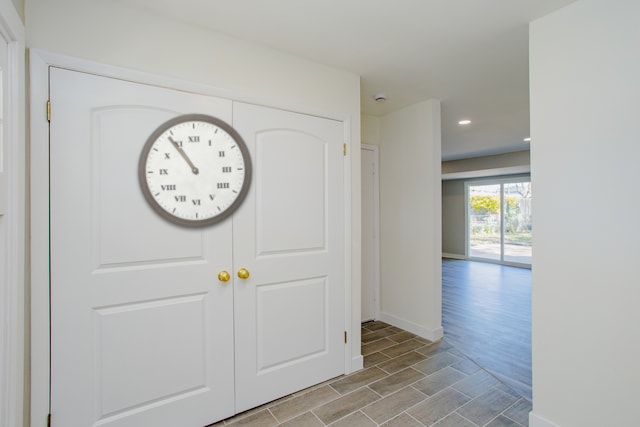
10:54
